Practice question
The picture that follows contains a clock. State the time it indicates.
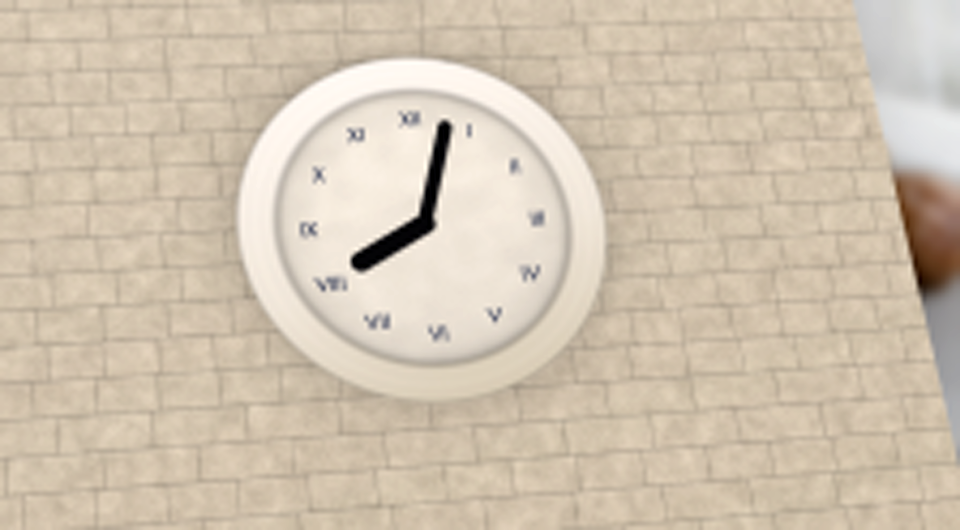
8:03
